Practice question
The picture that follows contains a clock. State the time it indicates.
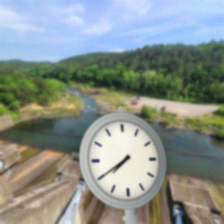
7:40
